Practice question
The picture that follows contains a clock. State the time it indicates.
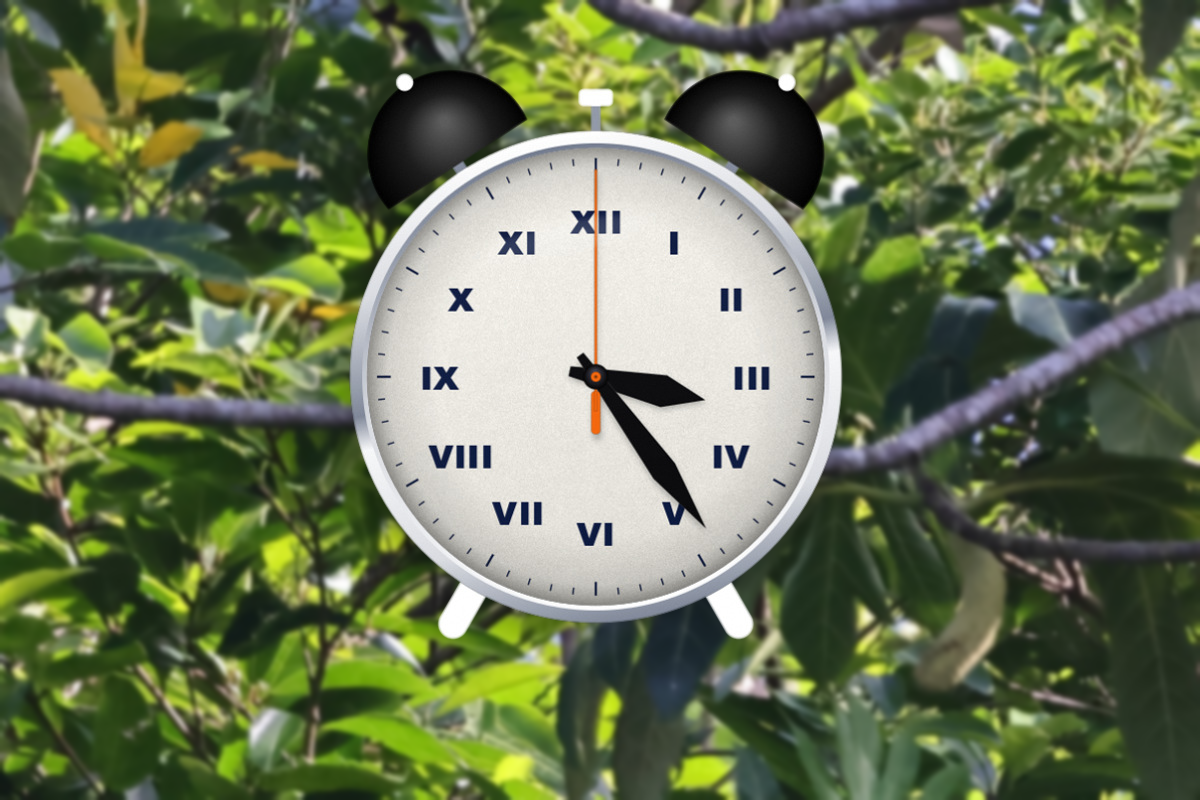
3:24:00
